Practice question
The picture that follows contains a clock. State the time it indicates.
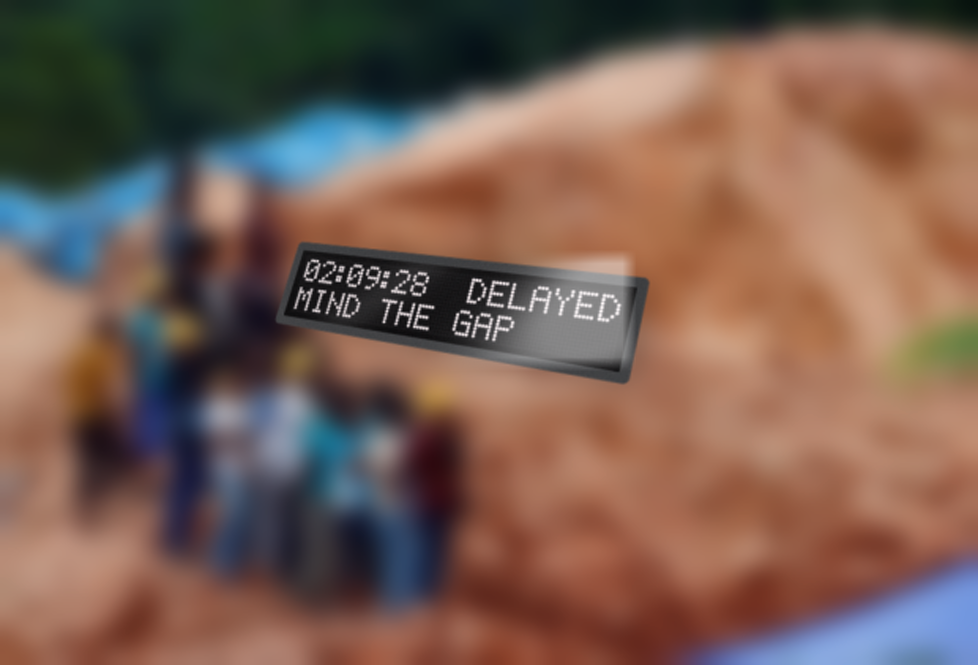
2:09:28
